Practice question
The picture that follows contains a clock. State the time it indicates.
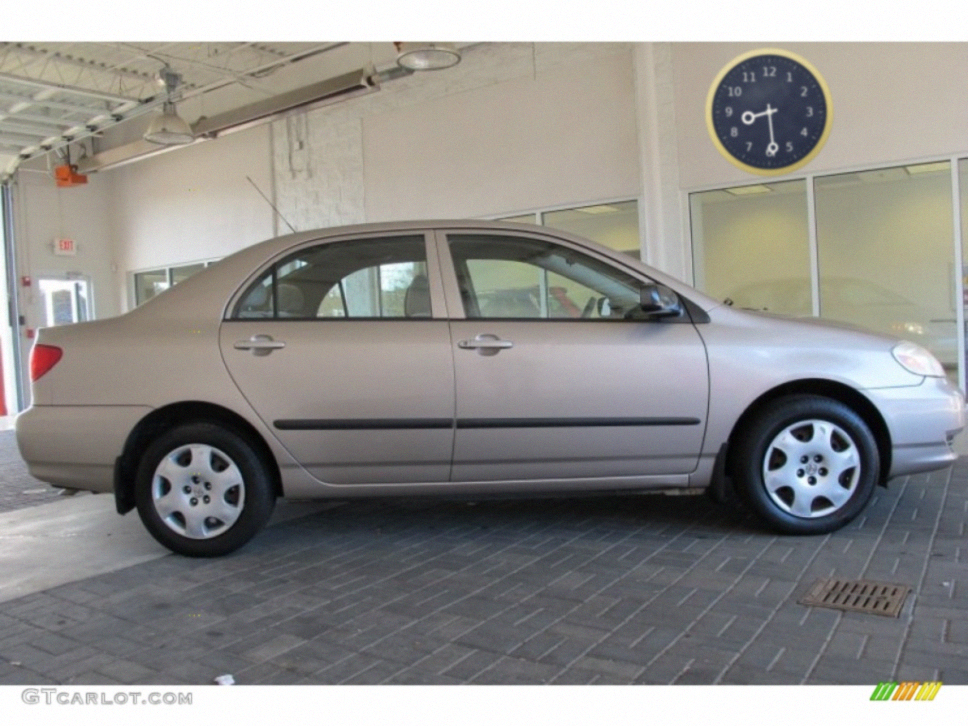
8:29
